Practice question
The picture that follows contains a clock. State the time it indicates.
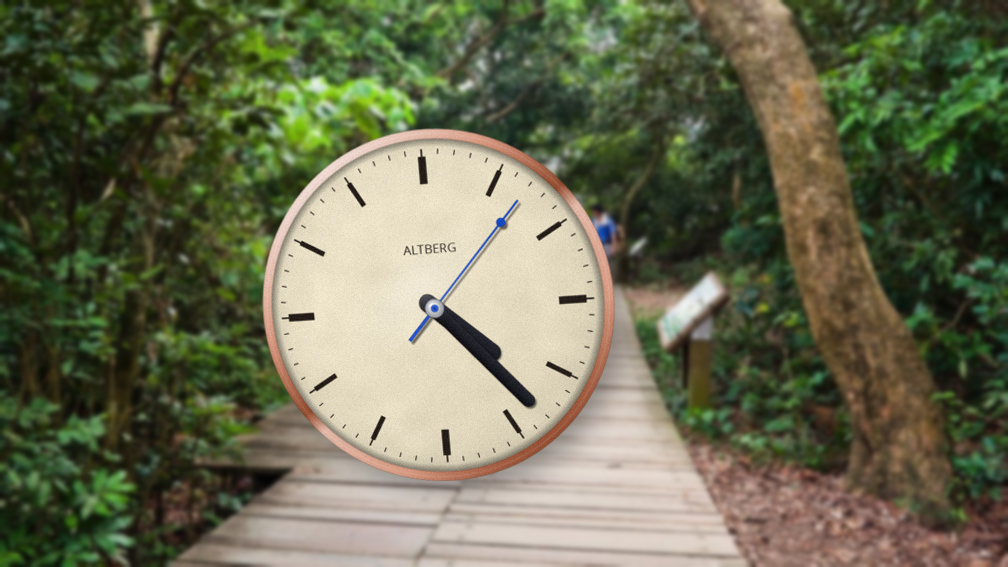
4:23:07
